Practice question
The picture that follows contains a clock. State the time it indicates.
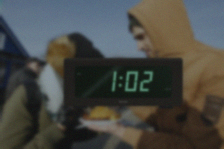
1:02
